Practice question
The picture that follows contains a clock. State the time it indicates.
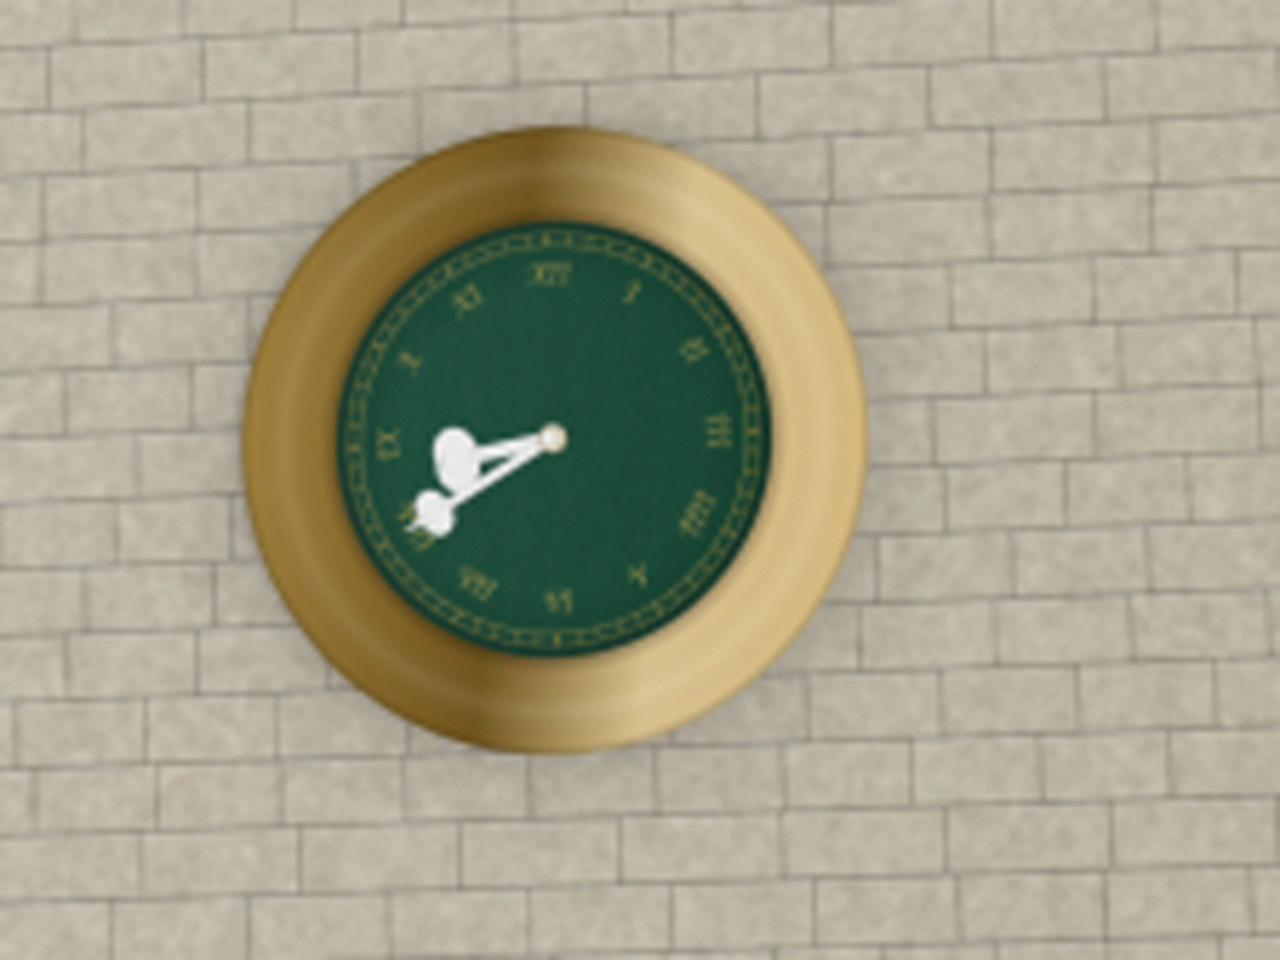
8:40
